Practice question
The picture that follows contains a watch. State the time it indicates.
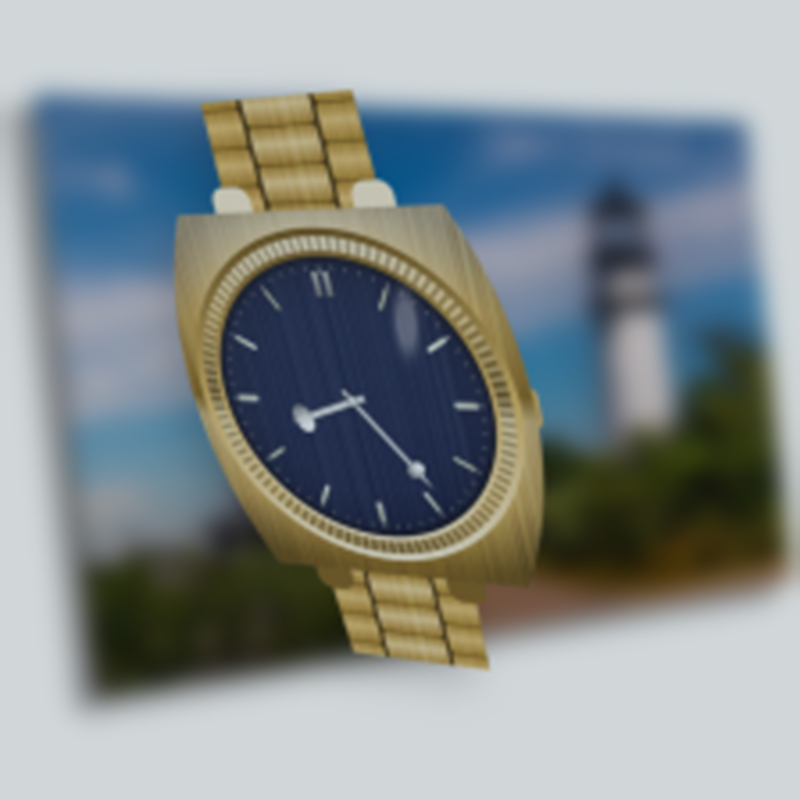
8:24
